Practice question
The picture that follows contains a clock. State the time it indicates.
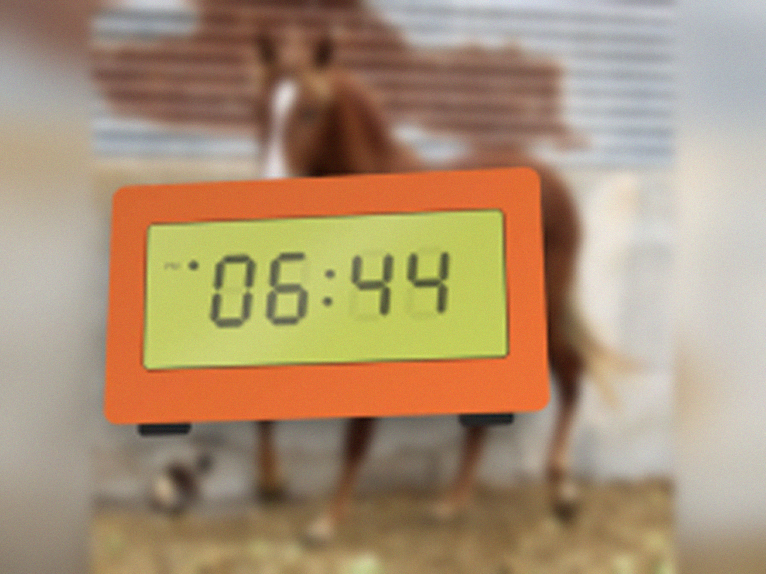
6:44
